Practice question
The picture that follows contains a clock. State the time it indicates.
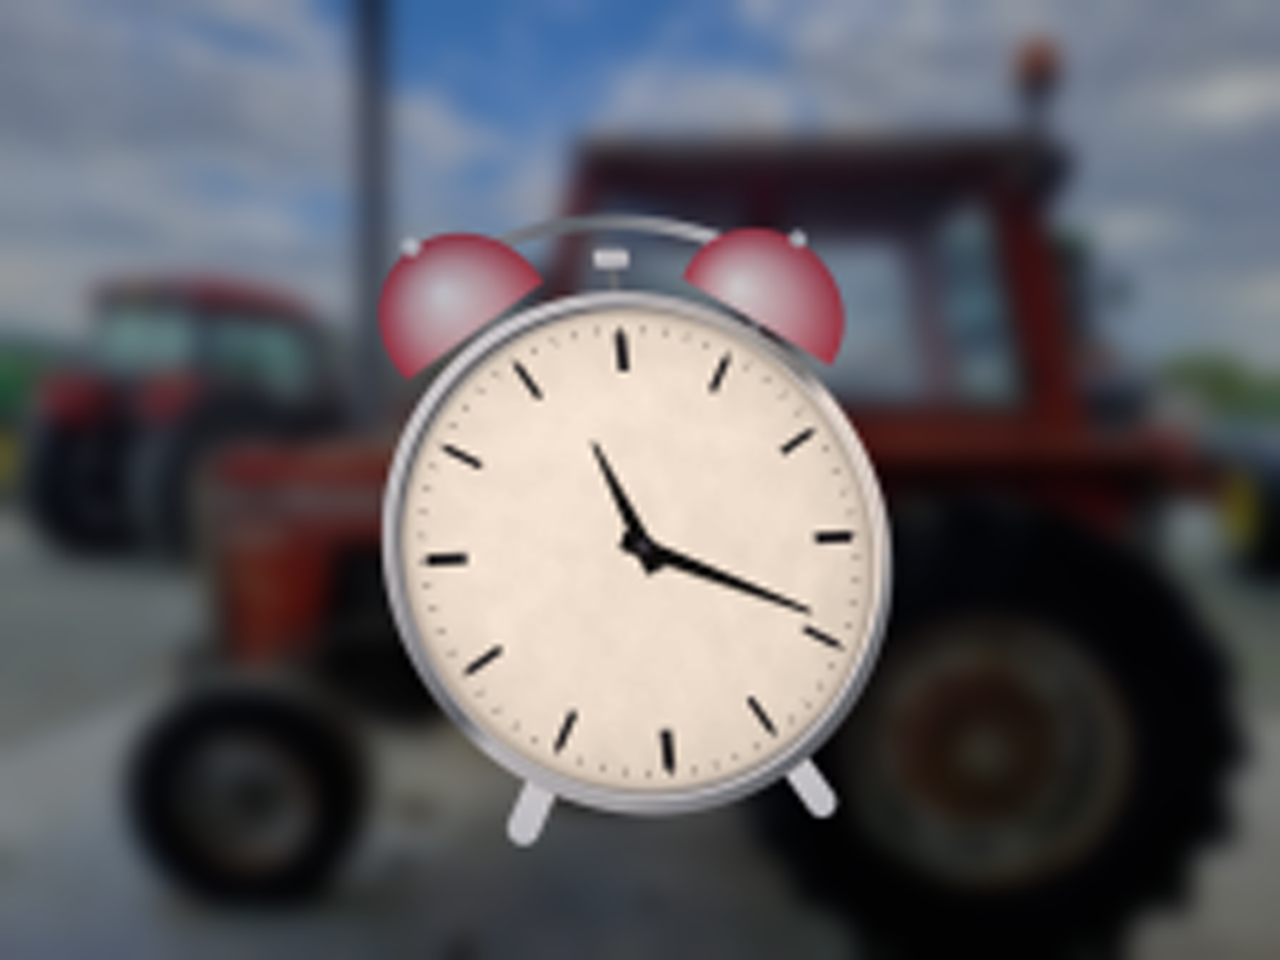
11:19
